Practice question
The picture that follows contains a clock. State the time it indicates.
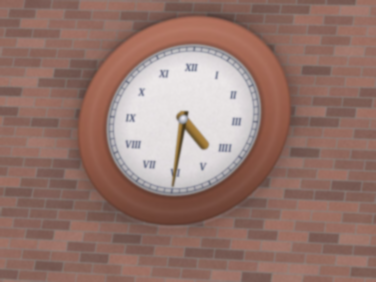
4:30
